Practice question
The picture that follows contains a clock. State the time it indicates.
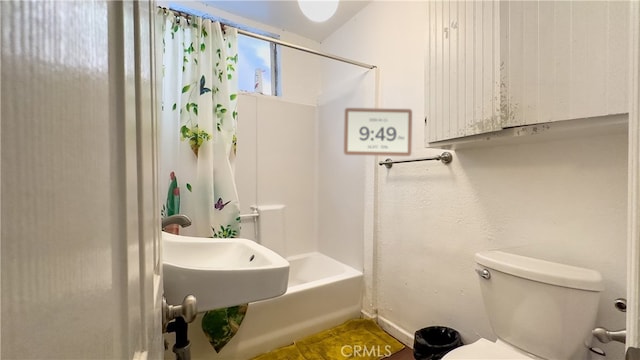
9:49
